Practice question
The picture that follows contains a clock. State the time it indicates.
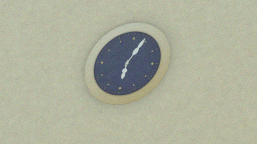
6:04
